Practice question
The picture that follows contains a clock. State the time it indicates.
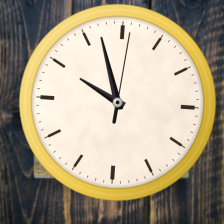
9:57:01
